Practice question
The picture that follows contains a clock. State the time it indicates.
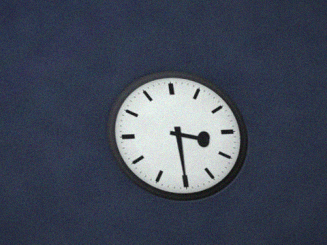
3:30
